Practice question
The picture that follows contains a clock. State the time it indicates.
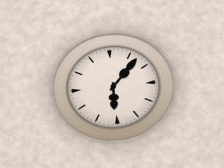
6:07
